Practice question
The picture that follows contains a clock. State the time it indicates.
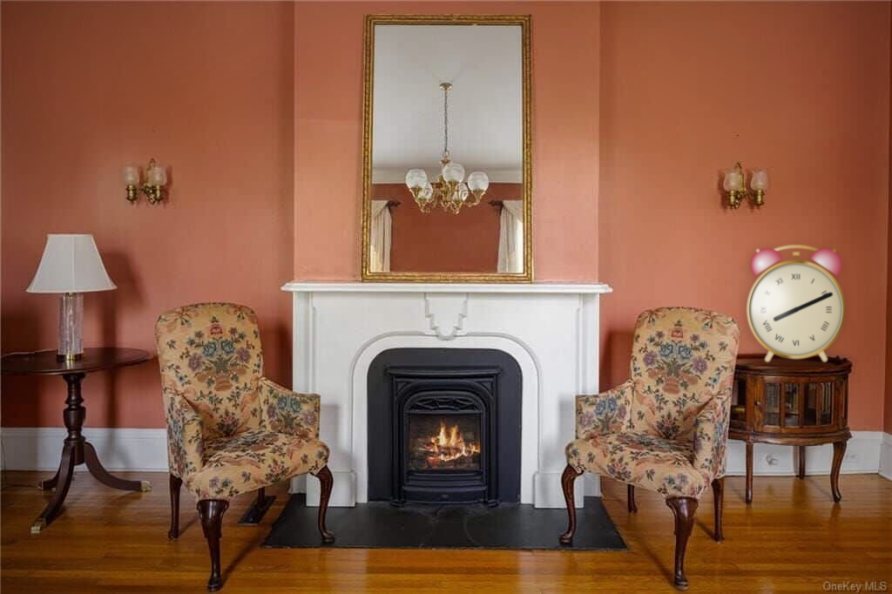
8:11
